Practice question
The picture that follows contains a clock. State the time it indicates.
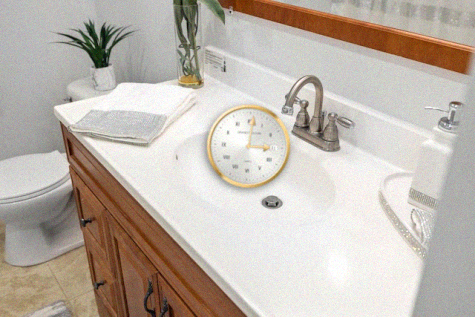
3:01
